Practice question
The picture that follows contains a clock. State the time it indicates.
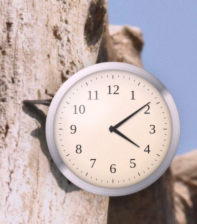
4:09
